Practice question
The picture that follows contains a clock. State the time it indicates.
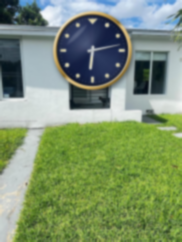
6:13
